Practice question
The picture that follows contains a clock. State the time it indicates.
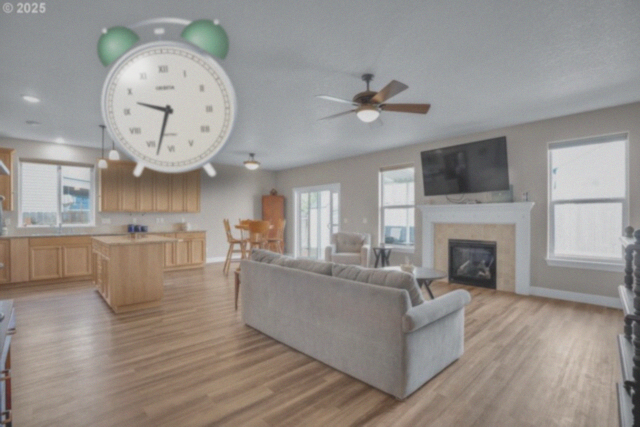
9:33
